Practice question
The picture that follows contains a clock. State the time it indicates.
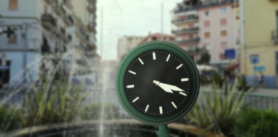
4:19
